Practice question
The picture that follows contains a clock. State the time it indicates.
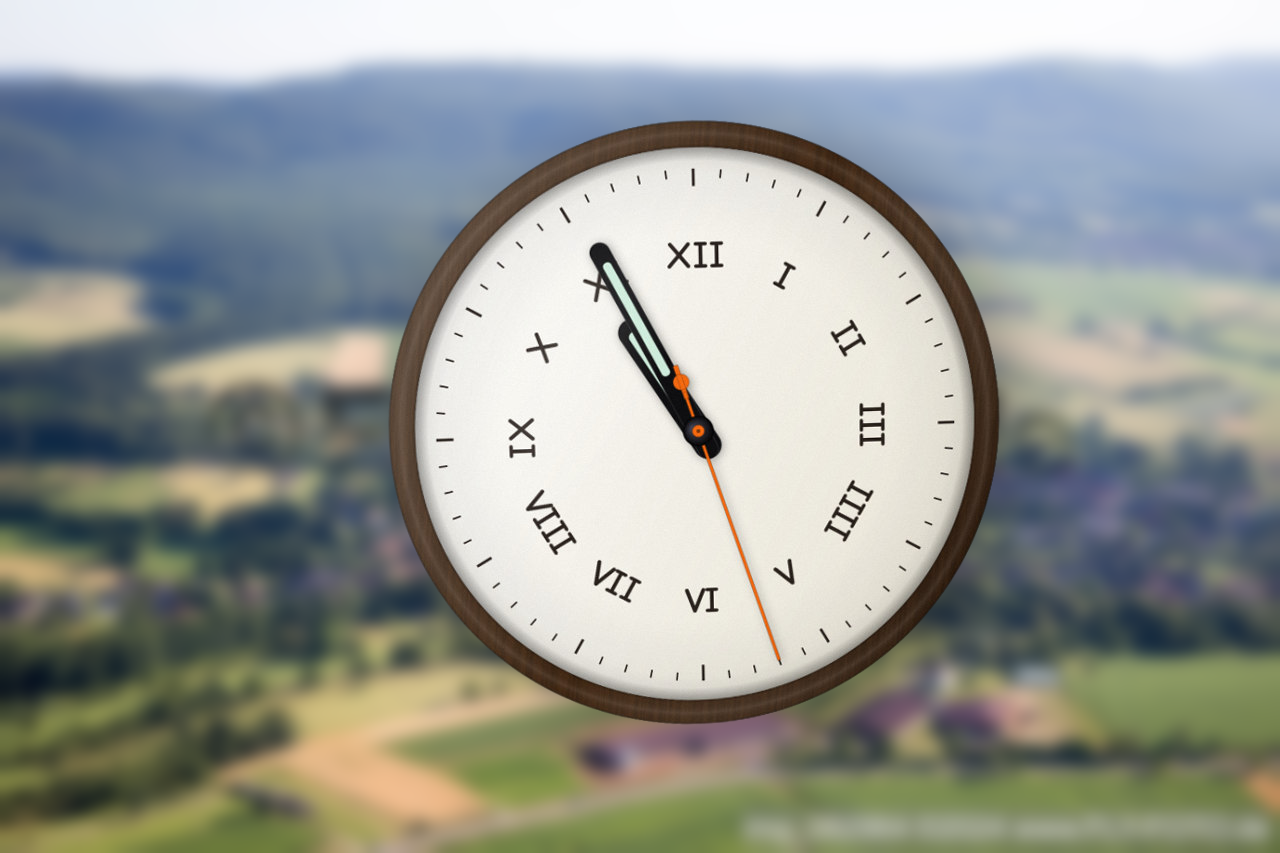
10:55:27
